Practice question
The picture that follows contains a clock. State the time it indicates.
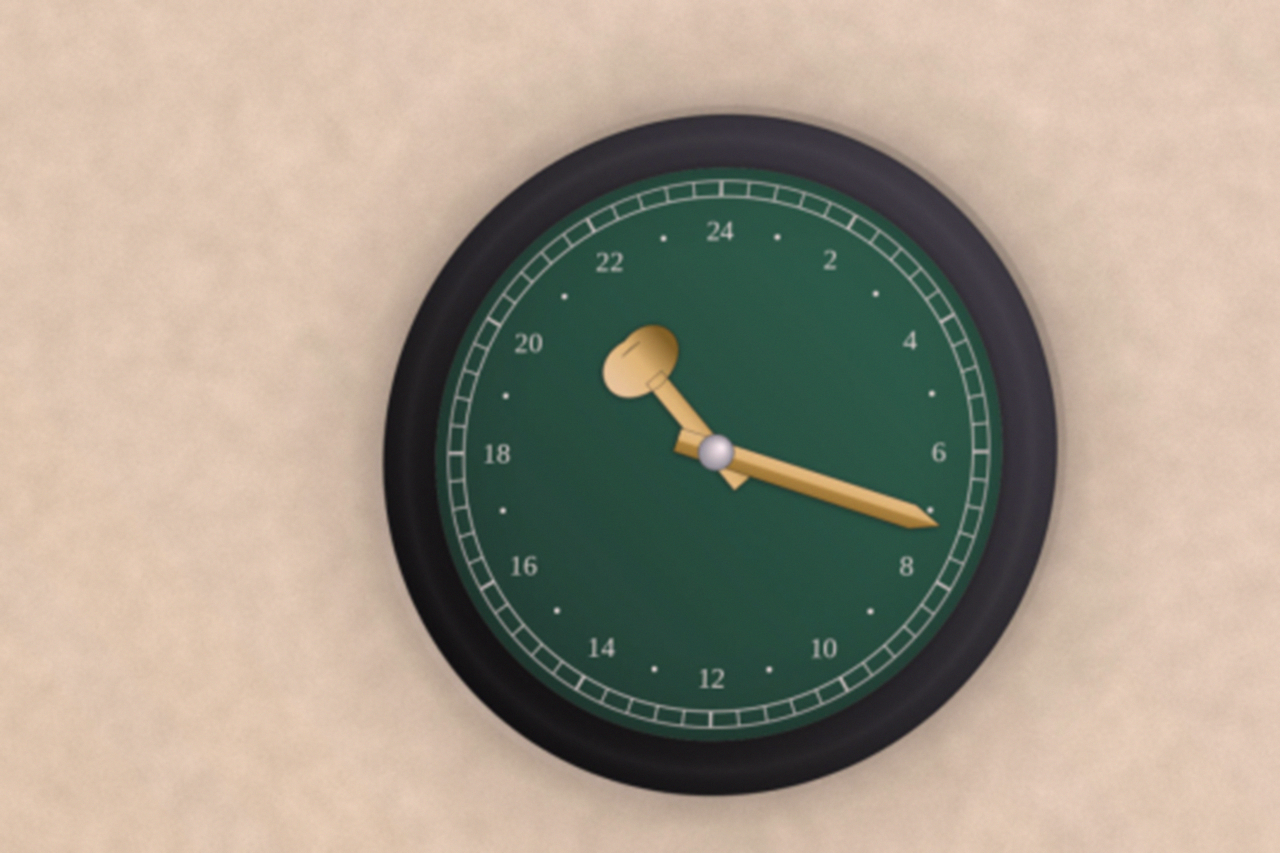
21:18
